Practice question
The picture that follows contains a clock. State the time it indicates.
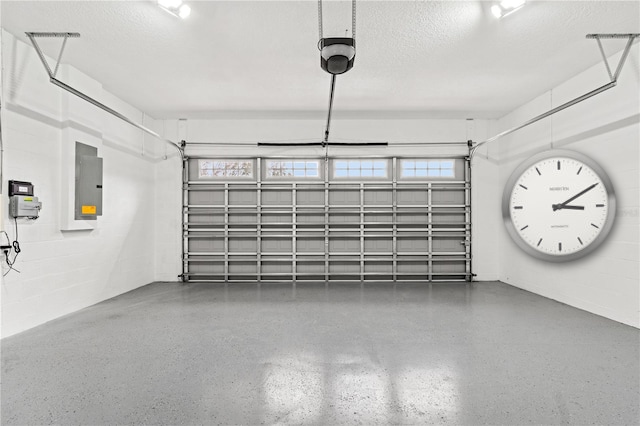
3:10
